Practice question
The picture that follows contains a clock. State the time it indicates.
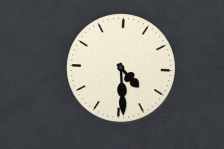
4:29
